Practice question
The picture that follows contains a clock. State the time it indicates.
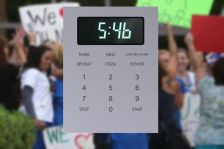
5:46
